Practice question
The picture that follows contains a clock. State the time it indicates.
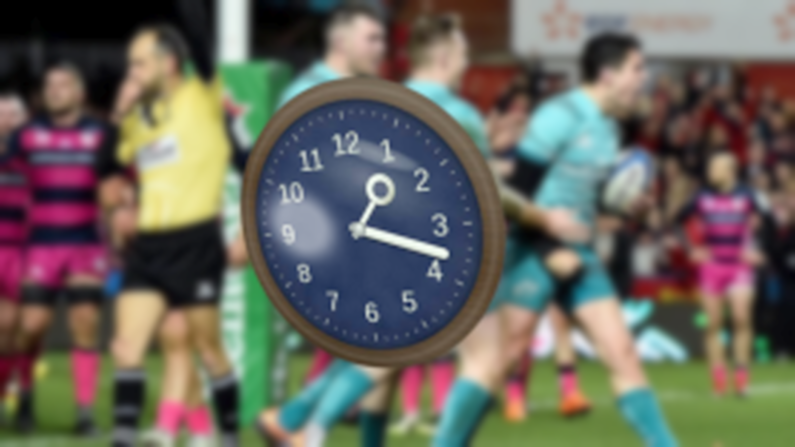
1:18
